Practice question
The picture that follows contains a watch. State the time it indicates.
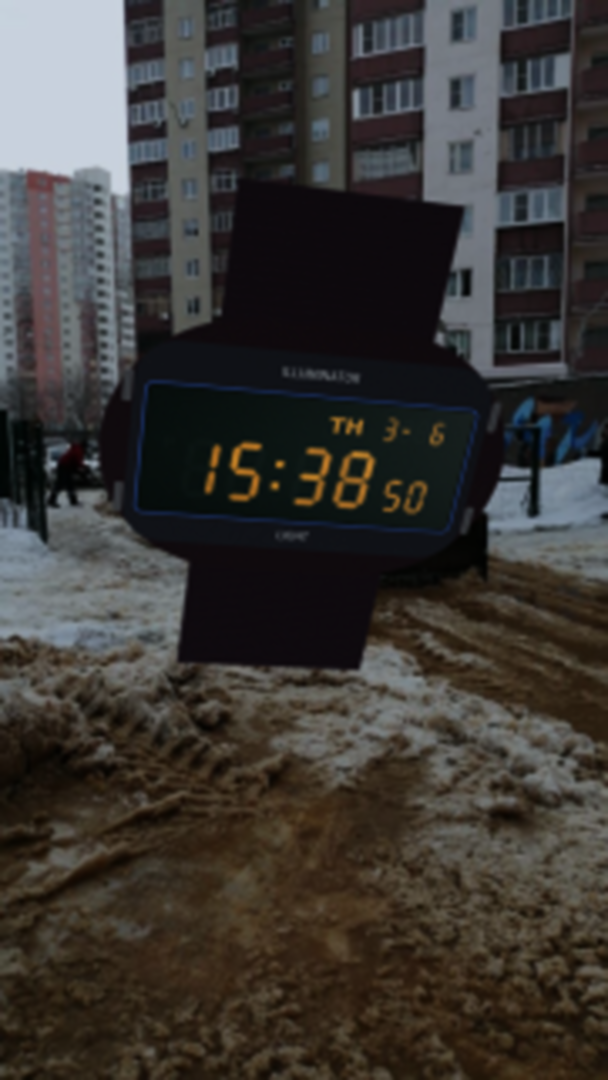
15:38:50
